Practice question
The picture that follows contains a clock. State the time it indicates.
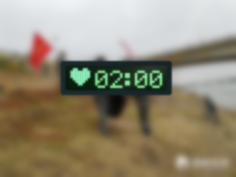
2:00
